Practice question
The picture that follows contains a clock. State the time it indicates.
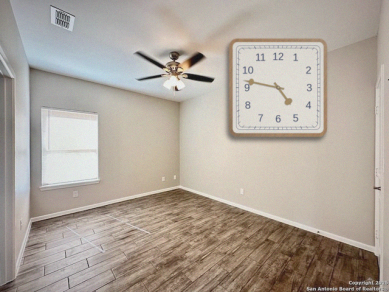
4:47
